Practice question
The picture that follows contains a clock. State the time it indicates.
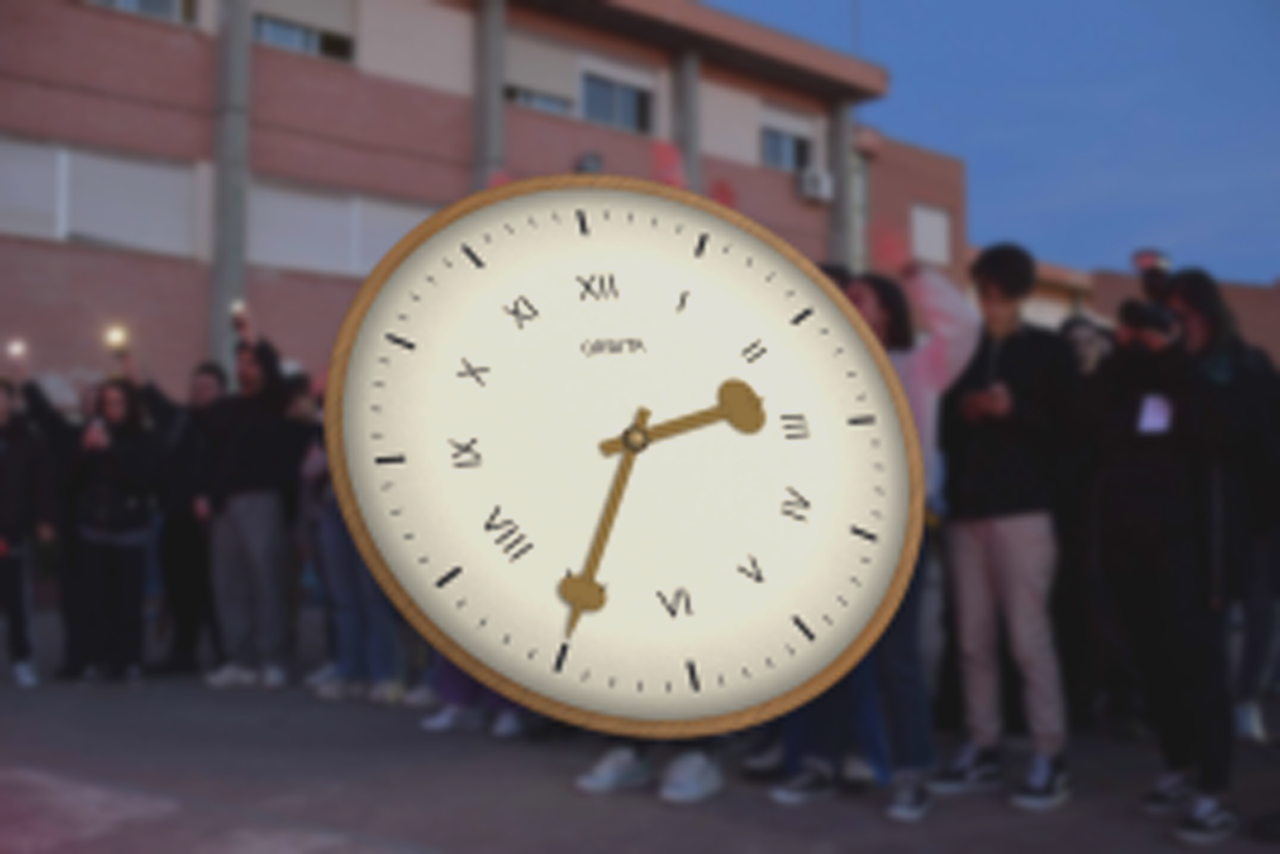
2:35
